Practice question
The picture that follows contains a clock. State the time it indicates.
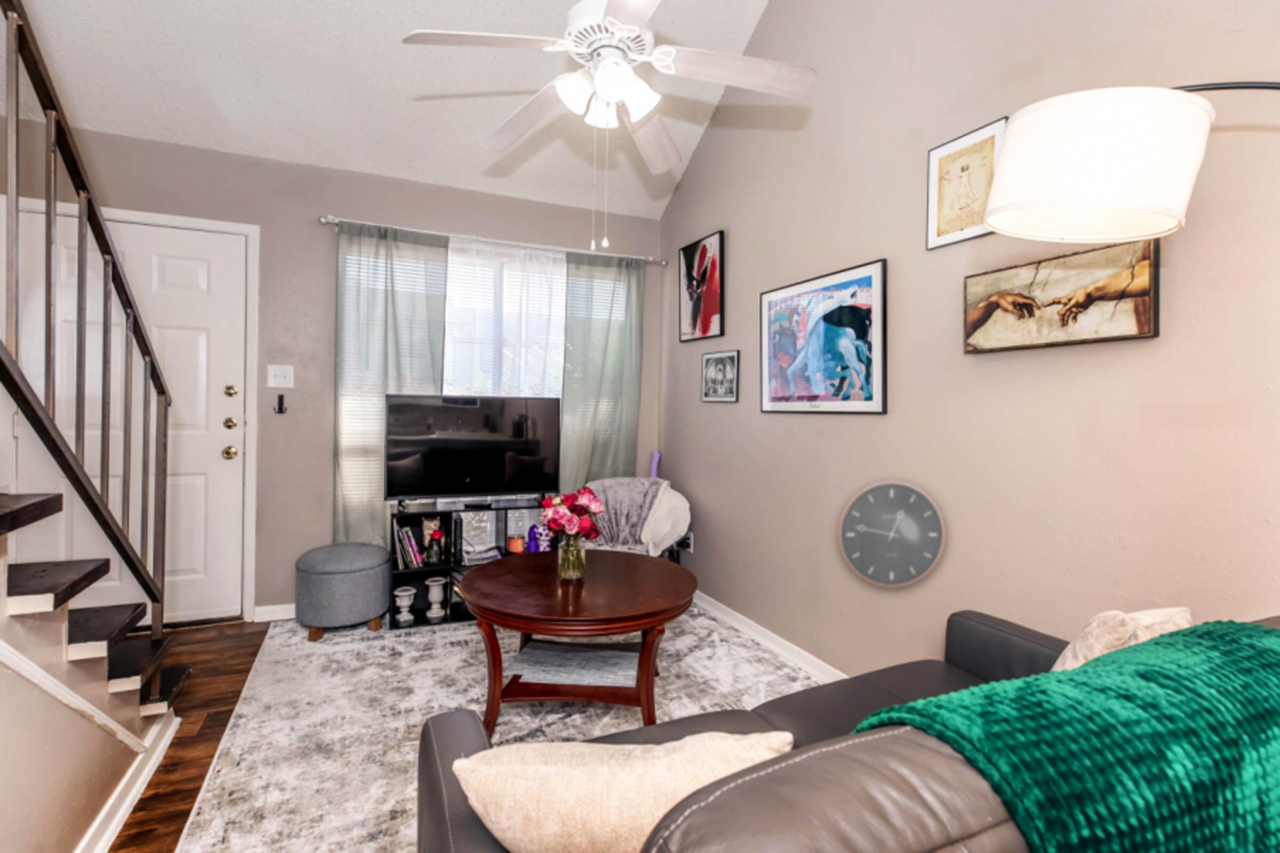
12:47
